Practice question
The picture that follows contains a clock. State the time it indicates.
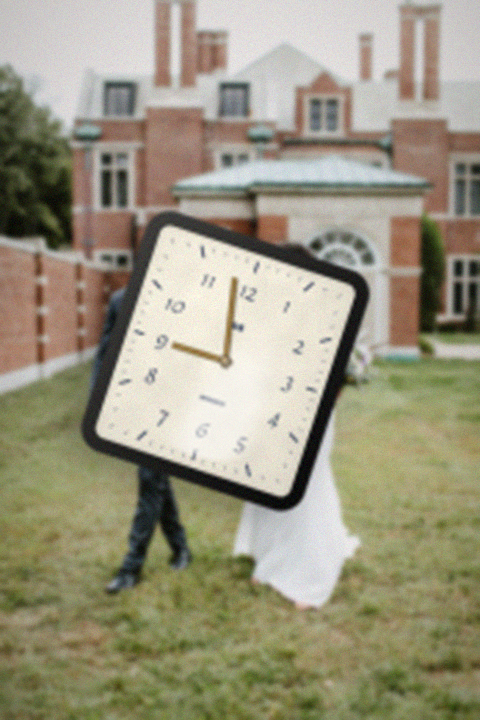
8:58
